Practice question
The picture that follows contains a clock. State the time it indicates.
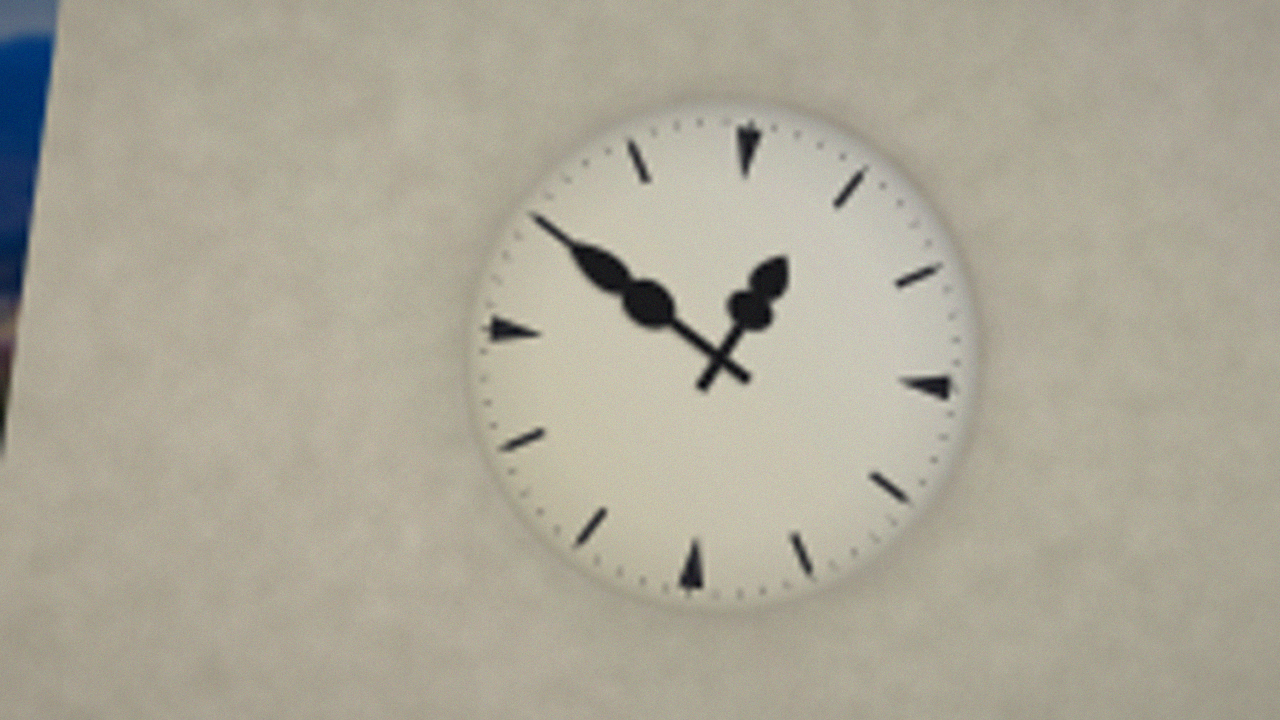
12:50
